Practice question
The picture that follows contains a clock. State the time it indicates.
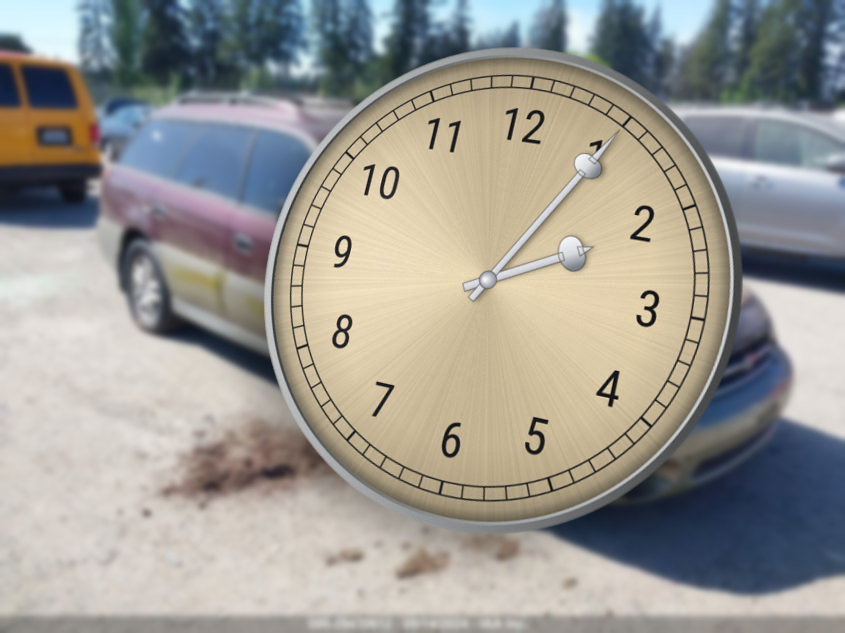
2:05
